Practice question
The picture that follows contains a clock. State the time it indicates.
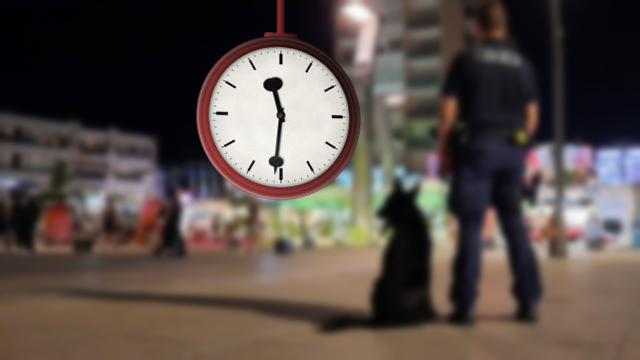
11:31
